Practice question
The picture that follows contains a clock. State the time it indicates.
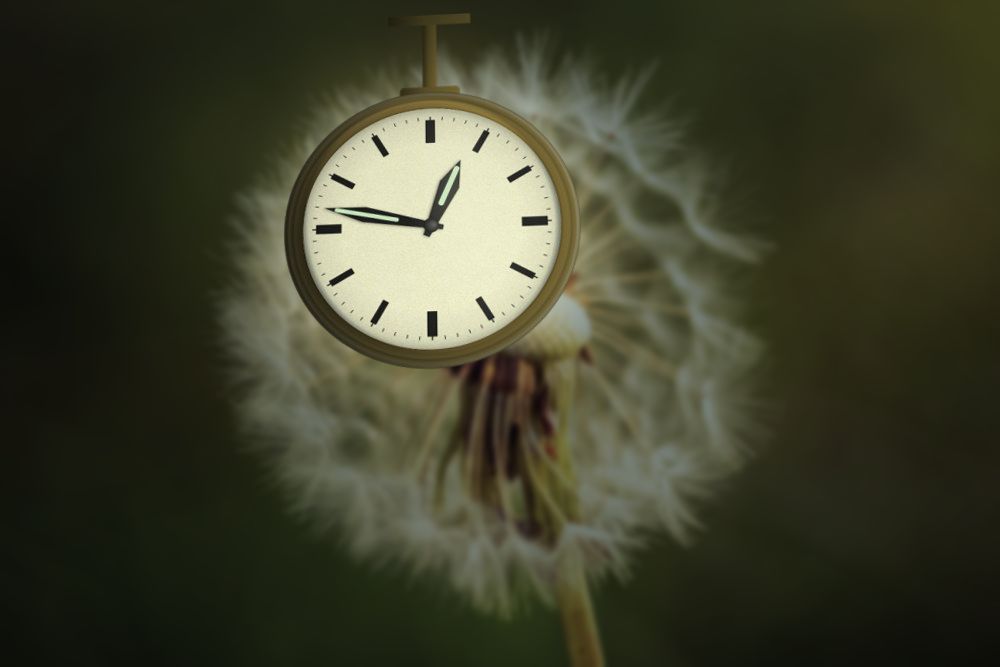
12:47
